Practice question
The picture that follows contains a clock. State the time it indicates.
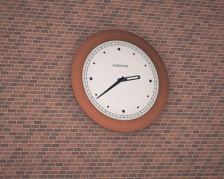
2:39
